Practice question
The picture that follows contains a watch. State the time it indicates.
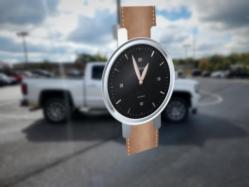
12:57
